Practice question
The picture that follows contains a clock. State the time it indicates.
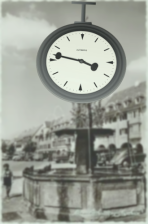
3:47
